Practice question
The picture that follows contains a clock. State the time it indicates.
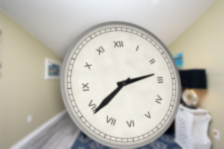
2:39
